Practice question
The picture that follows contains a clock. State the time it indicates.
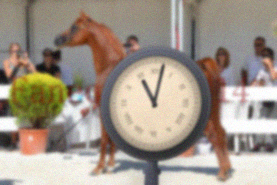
11:02
